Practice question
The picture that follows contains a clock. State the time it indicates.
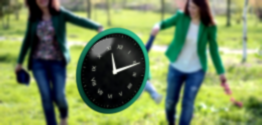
11:11
